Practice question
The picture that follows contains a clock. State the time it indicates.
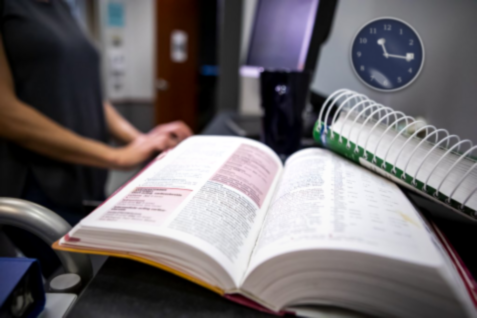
11:16
